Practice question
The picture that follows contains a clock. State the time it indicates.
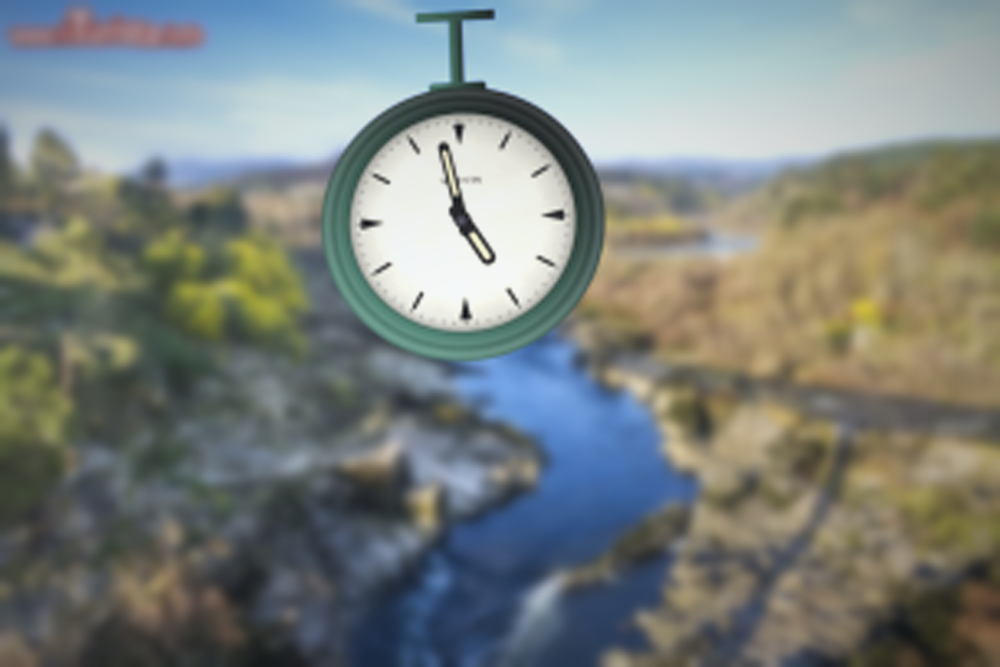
4:58
